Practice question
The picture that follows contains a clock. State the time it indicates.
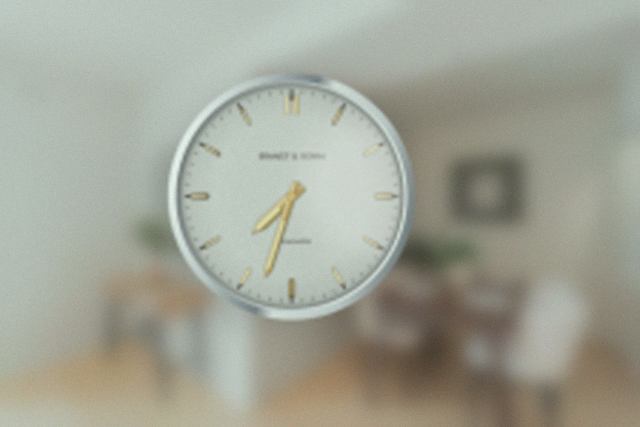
7:33
